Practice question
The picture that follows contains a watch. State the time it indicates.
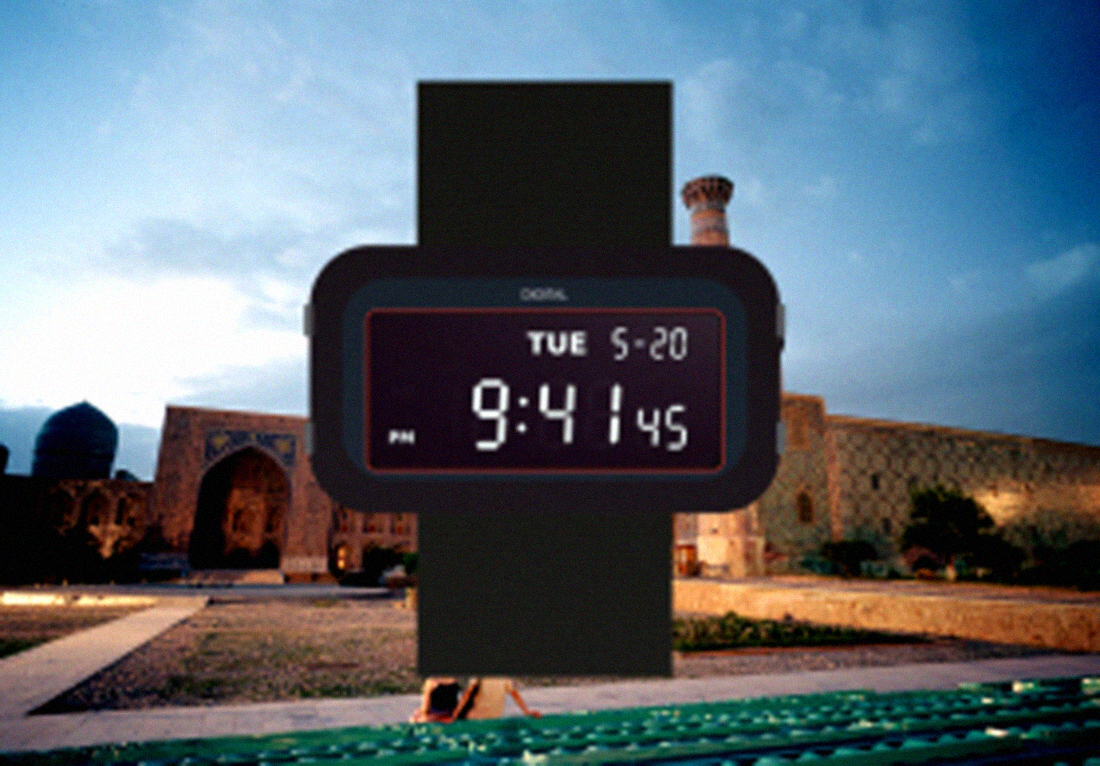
9:41:45
